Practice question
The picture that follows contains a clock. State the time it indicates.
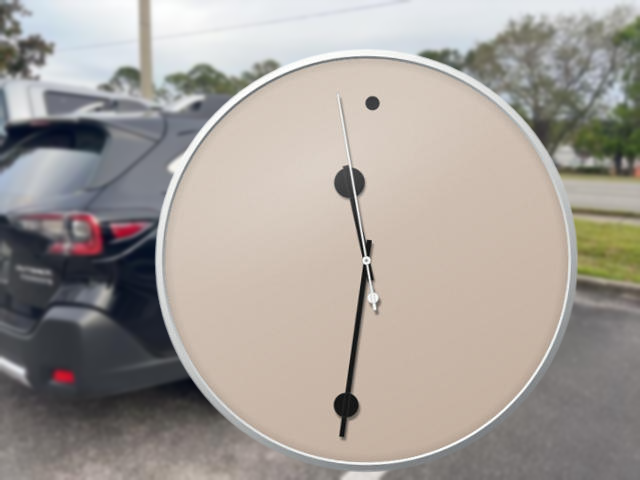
11:30:58
